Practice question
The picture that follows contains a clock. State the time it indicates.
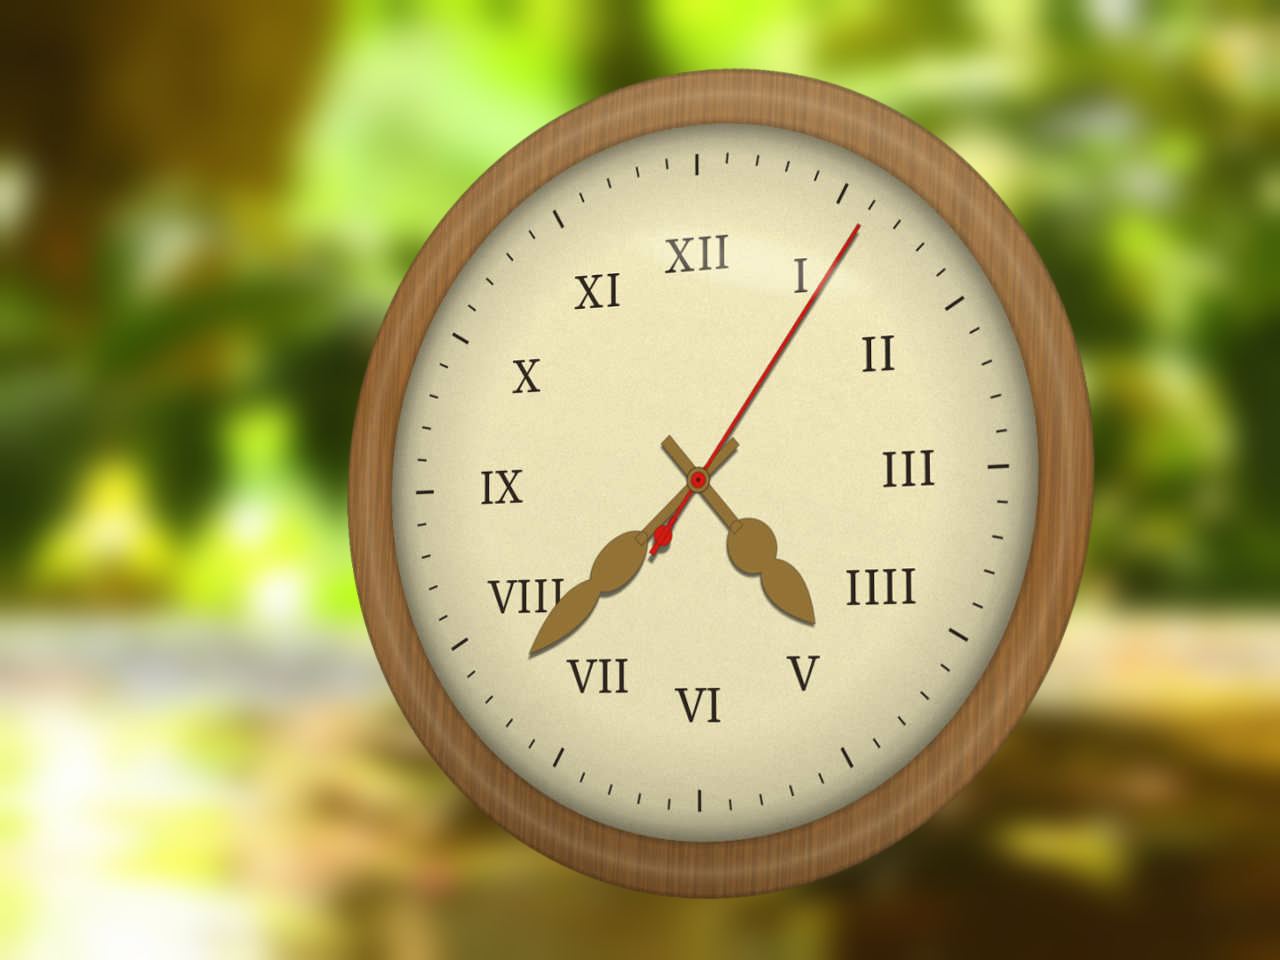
4:38:06
